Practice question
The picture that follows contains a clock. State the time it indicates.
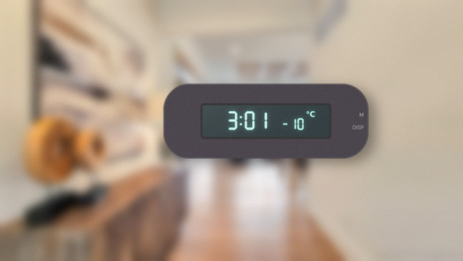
3:01
